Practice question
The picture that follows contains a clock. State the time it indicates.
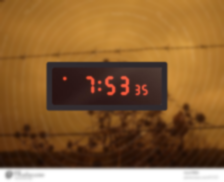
7:53:35
